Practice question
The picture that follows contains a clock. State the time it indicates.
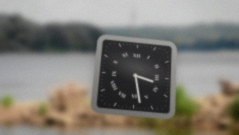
3:28
